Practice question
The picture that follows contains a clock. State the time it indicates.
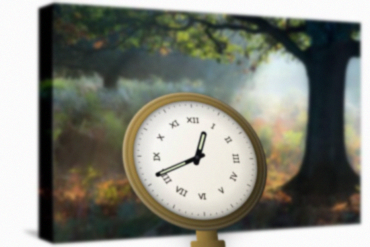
12:41
